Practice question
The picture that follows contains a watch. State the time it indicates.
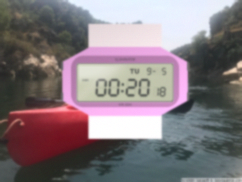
0:20
